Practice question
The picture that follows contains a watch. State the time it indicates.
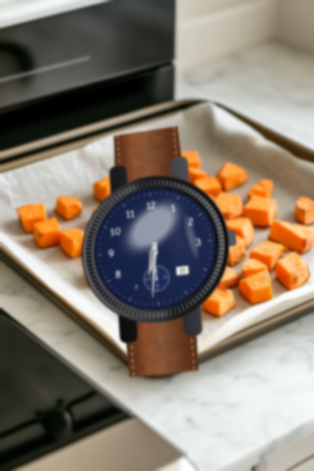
6:31
